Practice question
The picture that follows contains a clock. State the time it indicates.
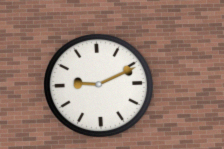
9:11
